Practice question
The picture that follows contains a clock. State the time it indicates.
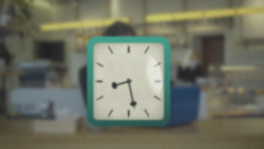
8:28
